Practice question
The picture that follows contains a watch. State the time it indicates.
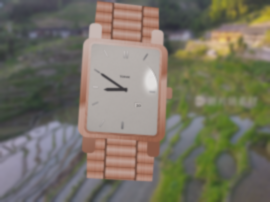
8:50
